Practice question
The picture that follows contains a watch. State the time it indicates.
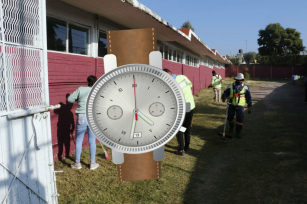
4:32
